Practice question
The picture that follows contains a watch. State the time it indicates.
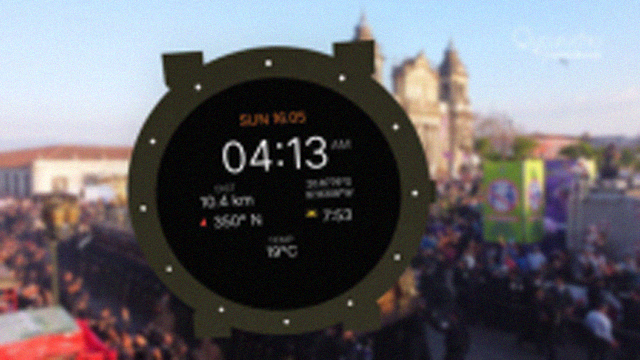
4:13
